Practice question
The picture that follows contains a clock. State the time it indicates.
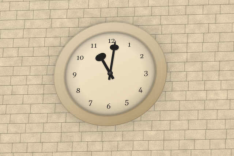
11:01
